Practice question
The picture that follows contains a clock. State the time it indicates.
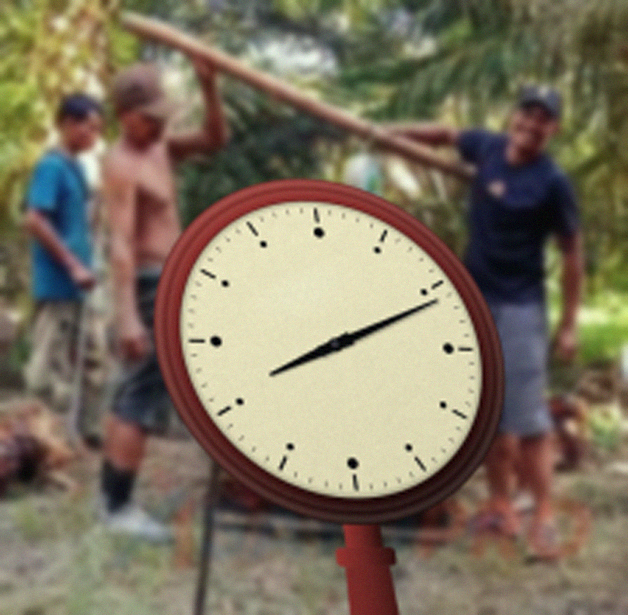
8:11
